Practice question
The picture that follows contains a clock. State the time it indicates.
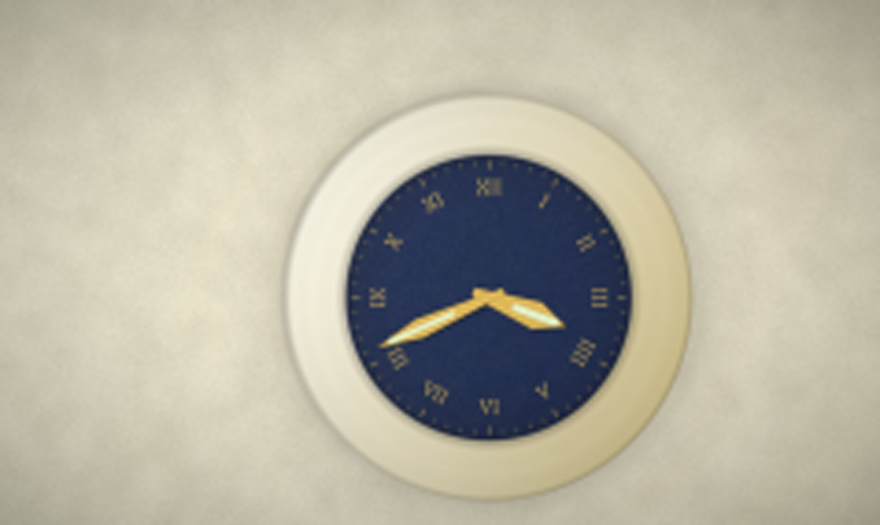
3:41
